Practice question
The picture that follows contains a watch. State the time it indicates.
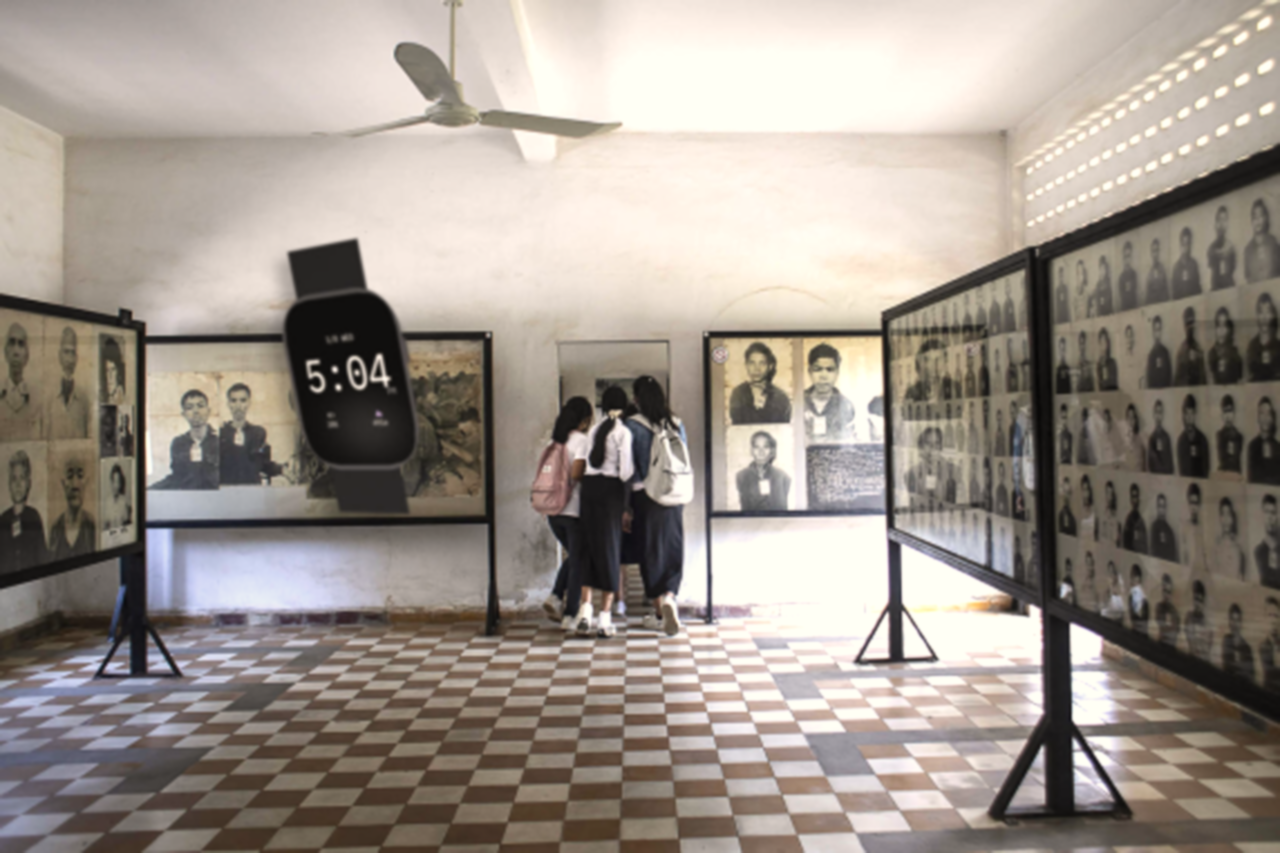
5:04
